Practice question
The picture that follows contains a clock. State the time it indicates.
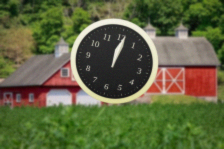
12:01
